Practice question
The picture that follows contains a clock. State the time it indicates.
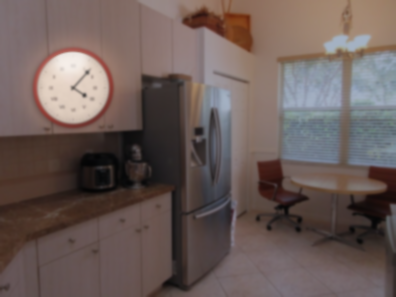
4:07
